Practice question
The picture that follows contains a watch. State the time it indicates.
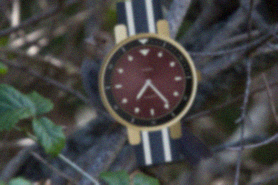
7:24
